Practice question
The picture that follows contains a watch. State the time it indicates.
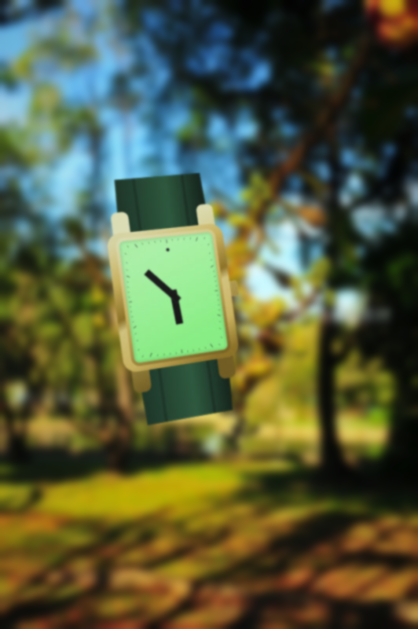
5:53
